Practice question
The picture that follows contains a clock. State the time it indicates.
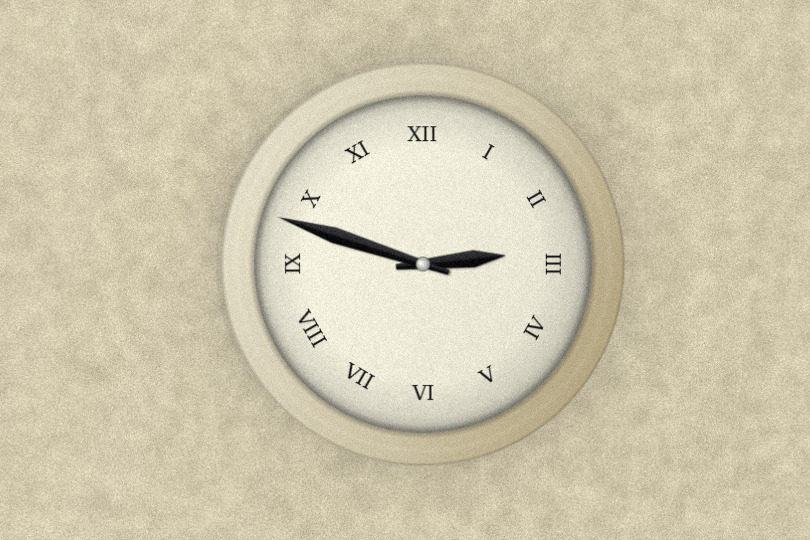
2:48
